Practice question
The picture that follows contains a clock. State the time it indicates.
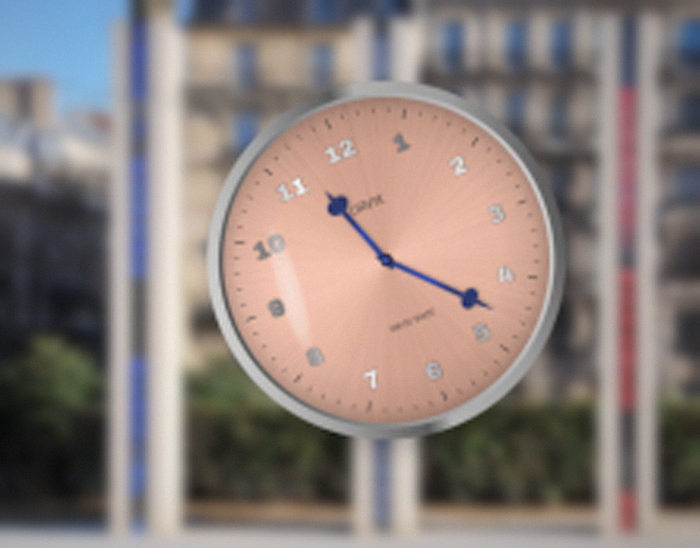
11:23
